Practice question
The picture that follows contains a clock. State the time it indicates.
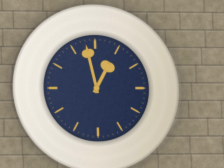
12:58
